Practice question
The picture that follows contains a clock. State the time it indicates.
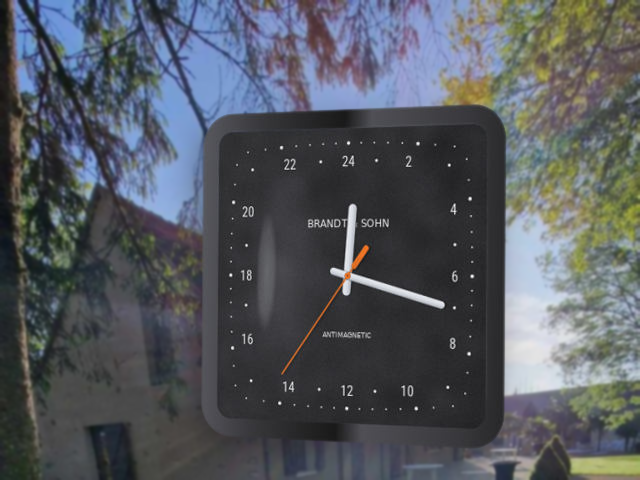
0:17:36
